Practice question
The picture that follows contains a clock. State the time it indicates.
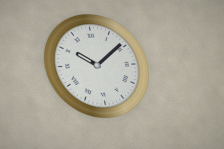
10:09
